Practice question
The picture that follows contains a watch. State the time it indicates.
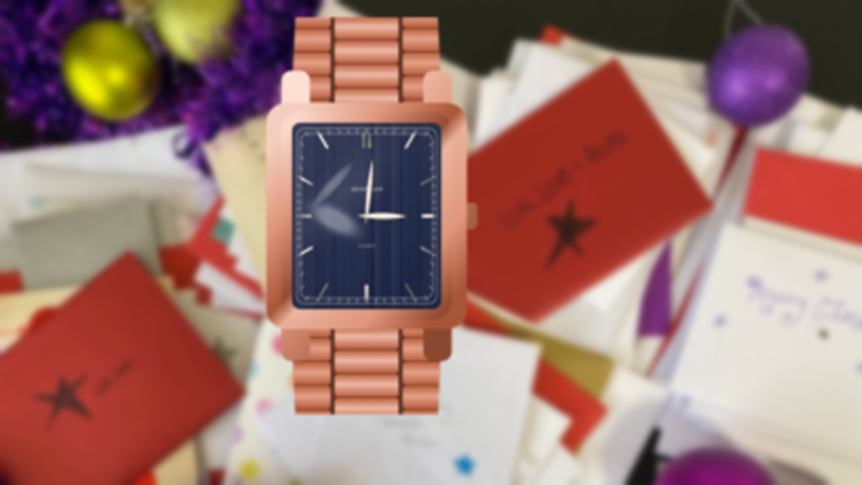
3:01
